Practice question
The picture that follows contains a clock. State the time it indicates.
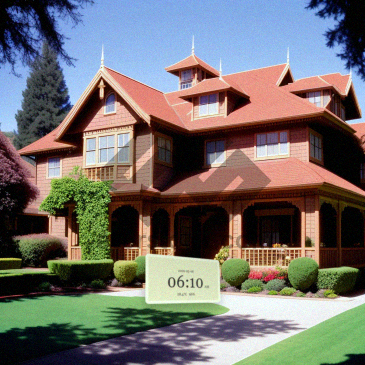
6:10
